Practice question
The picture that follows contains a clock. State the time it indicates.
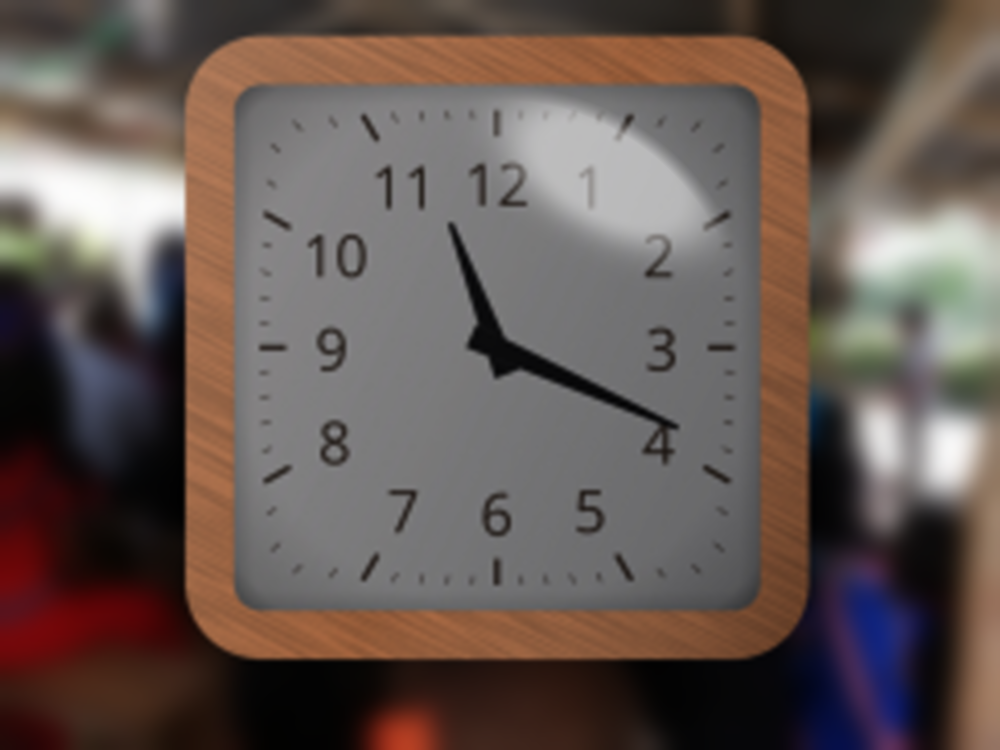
11:19
